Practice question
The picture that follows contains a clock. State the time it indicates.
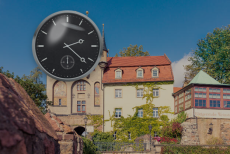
2:22
